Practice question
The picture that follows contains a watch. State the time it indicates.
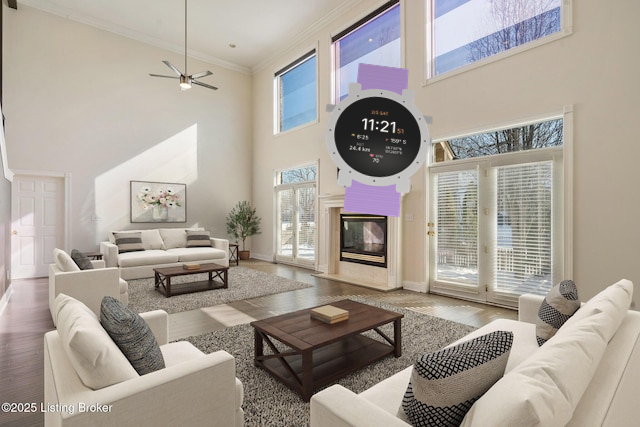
11:21
